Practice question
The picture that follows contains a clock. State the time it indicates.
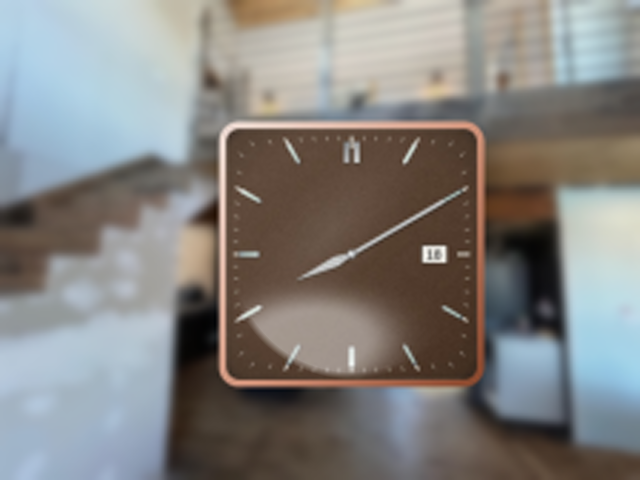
8:10
